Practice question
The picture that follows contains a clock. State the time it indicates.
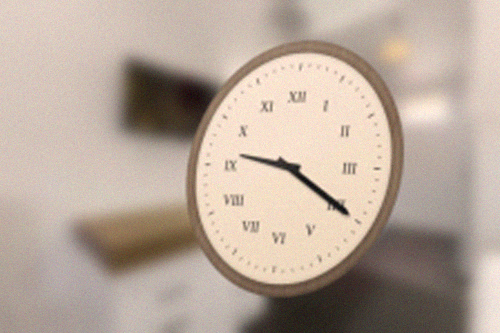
9:20
